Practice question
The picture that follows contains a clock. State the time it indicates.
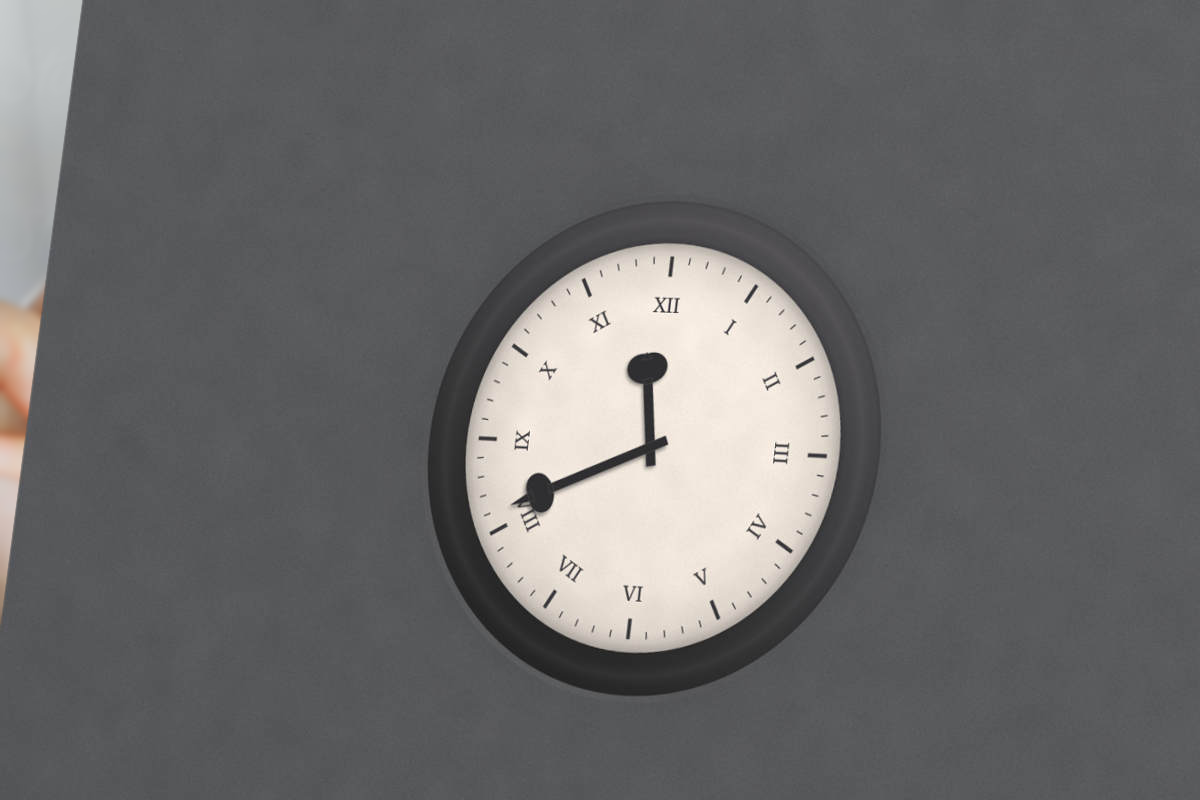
11:41
